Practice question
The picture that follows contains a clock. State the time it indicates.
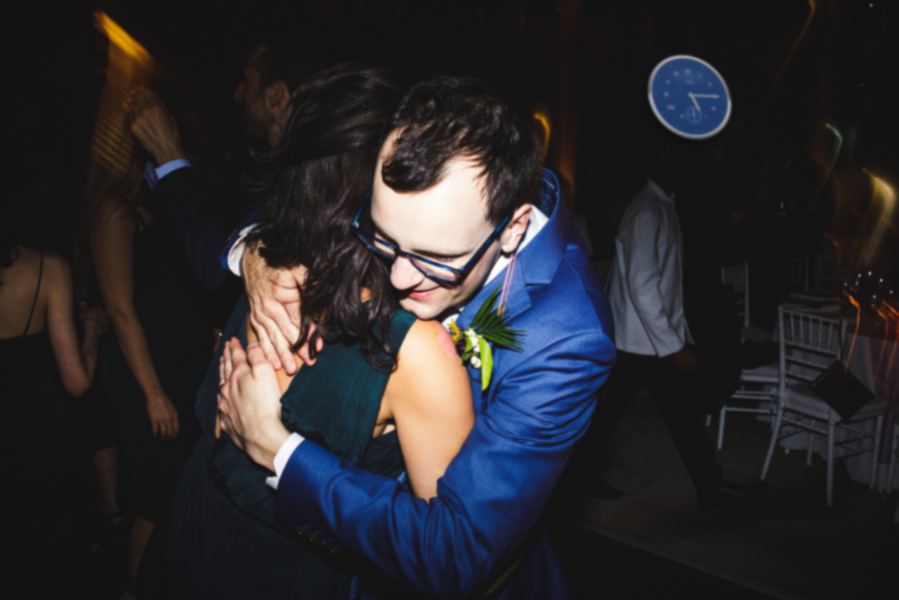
5:15
